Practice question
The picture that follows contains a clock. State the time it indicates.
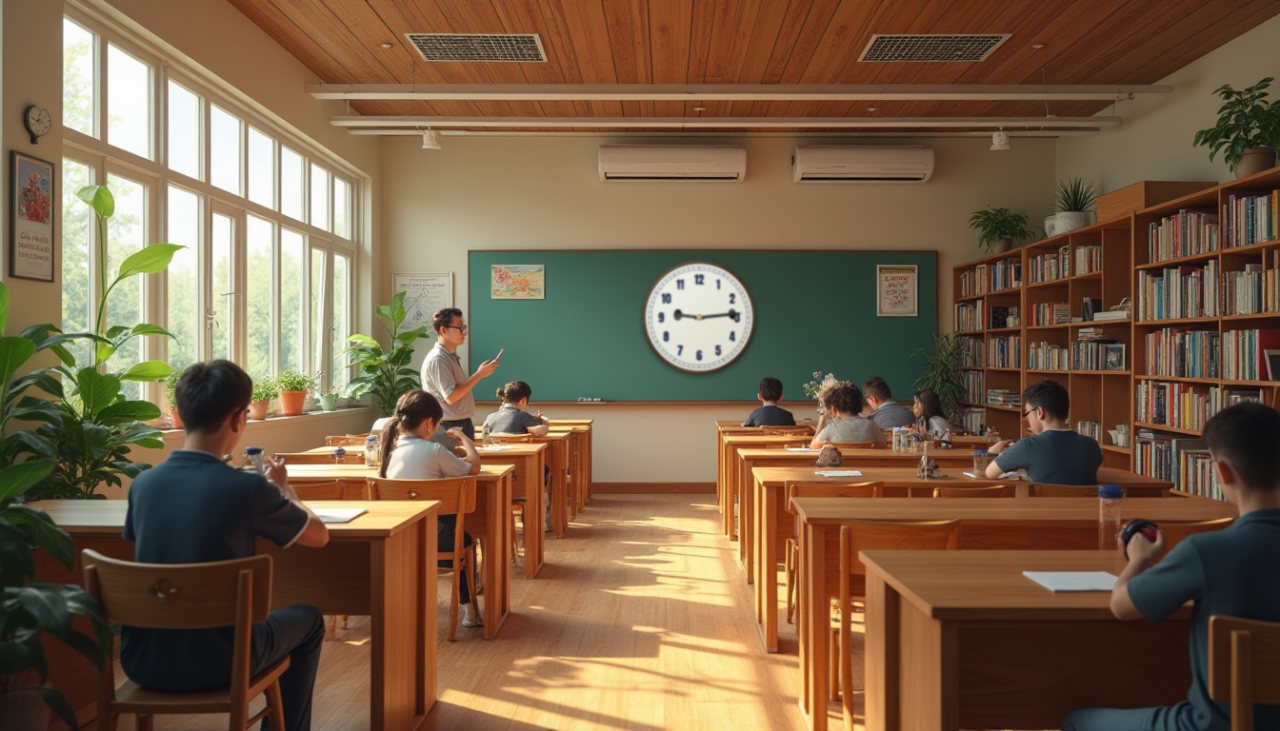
9:14
